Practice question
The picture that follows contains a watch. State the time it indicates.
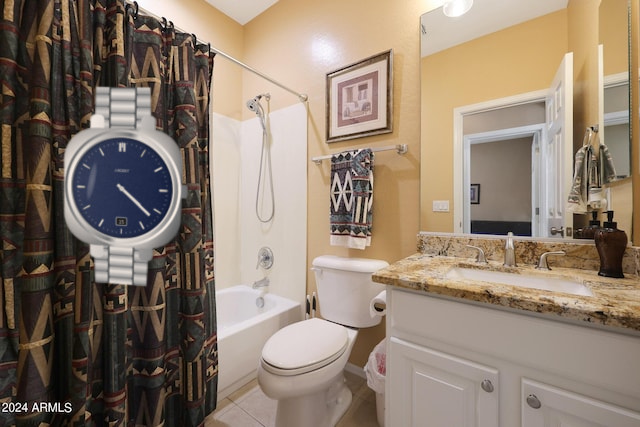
4:22
